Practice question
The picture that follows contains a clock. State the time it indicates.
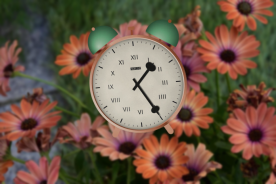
1:25
